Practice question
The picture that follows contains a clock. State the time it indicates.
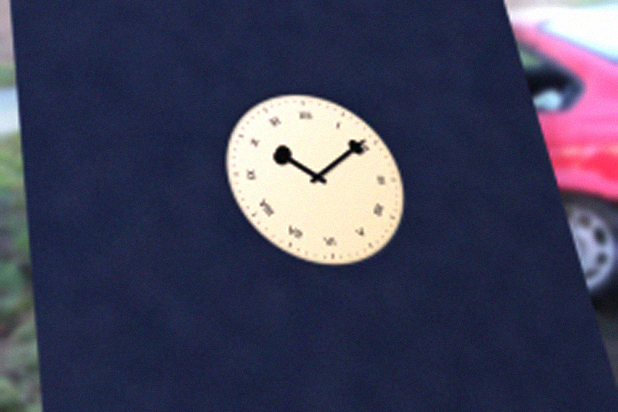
10:09
